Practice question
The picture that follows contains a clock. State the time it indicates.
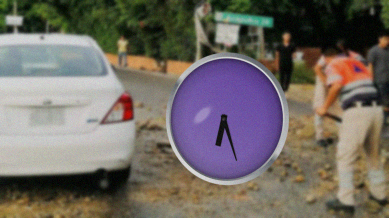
6:27
